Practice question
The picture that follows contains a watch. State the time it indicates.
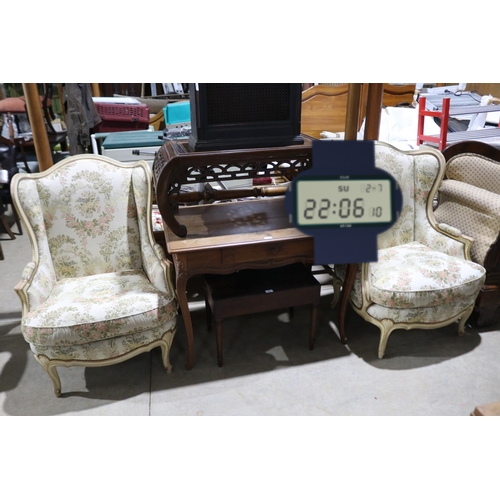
22:06:10
